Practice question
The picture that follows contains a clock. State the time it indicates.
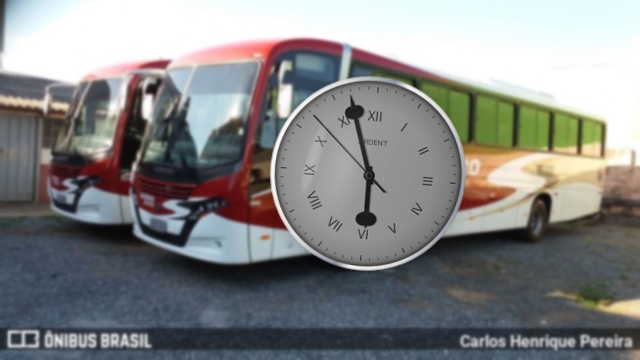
5:56:52
